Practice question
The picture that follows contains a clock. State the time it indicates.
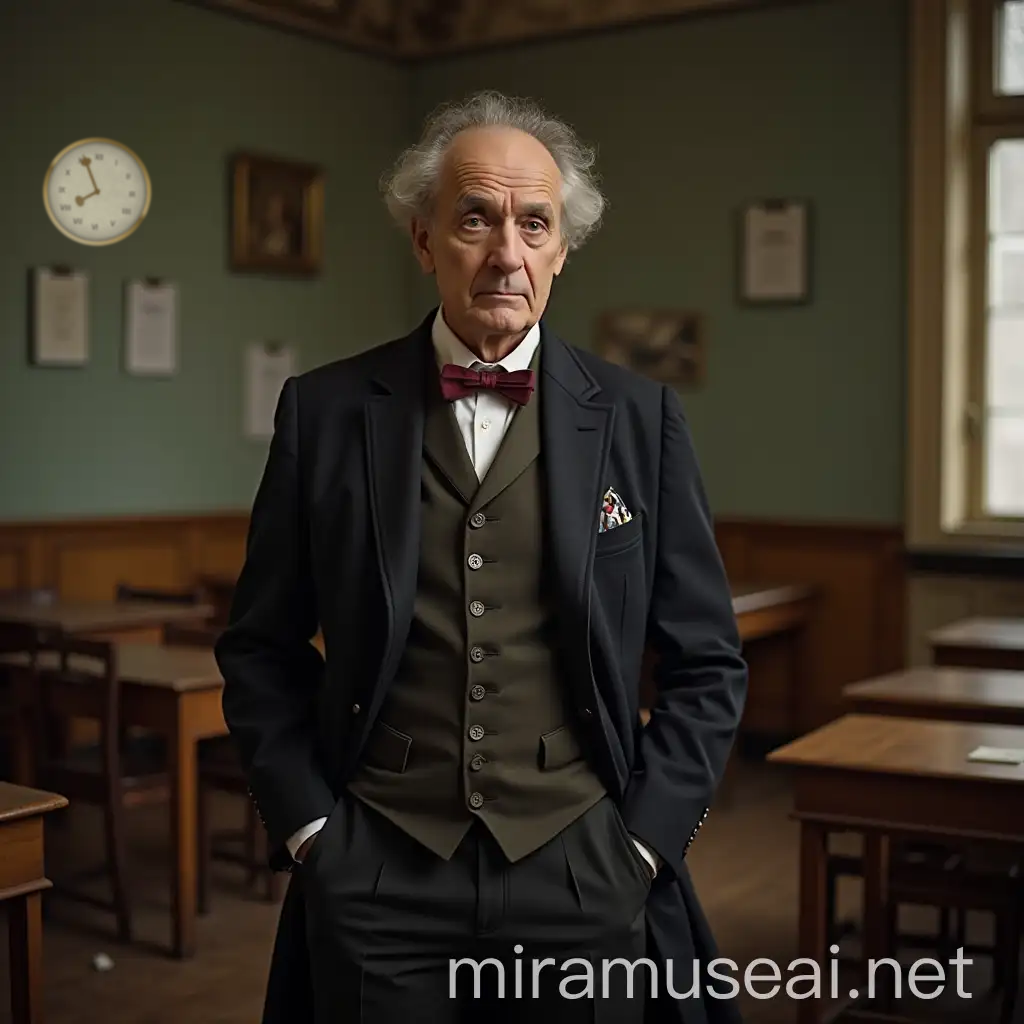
7:56
